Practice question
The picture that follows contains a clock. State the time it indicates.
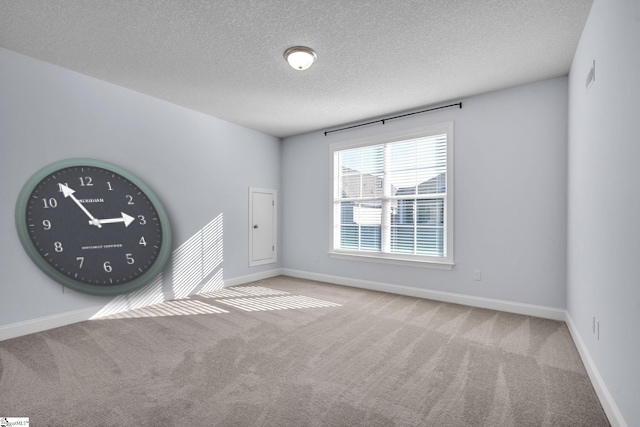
2:55
